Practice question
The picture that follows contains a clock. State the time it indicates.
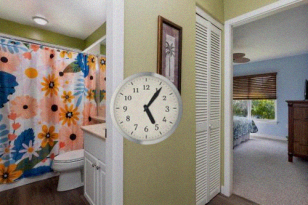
5:06
